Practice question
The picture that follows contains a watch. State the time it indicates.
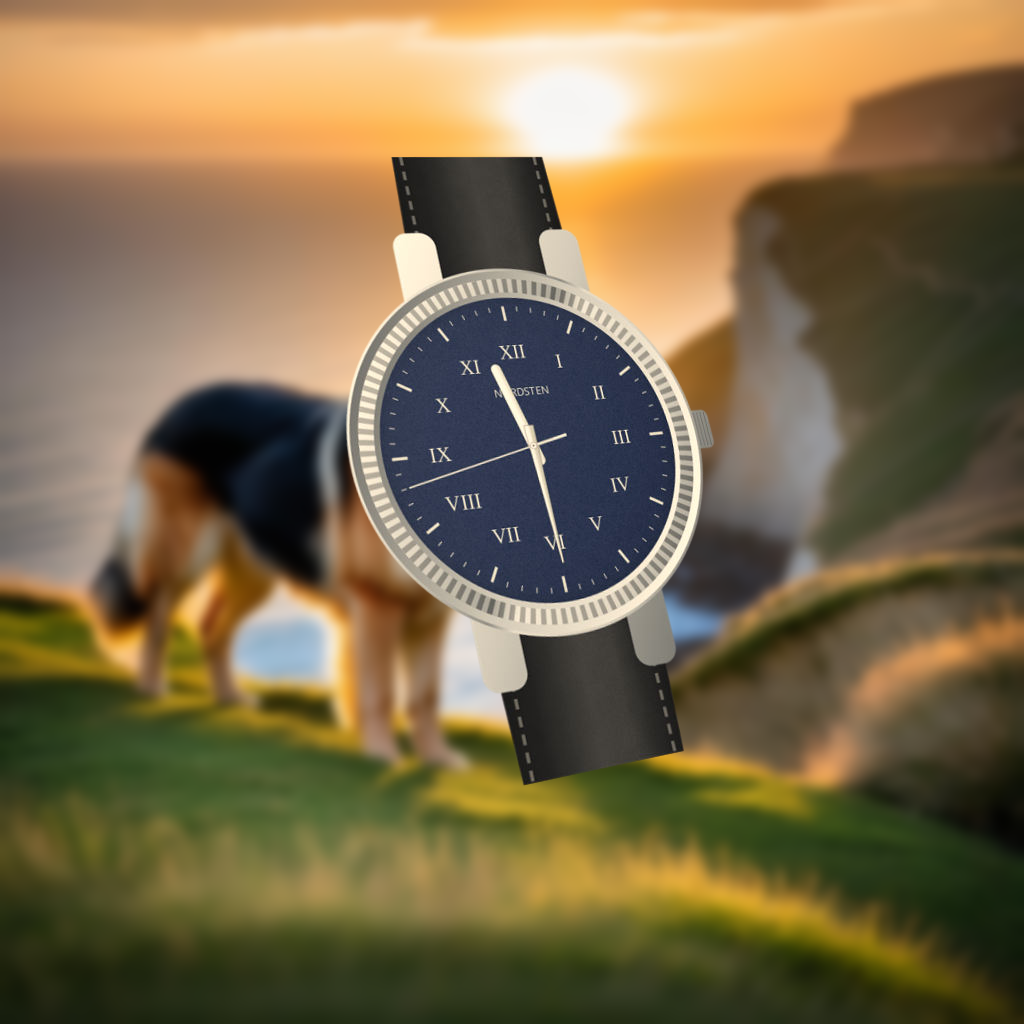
11:29:43
